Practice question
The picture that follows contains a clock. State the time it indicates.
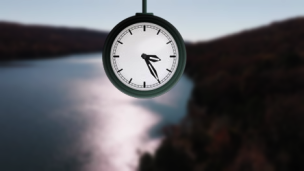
3:25
